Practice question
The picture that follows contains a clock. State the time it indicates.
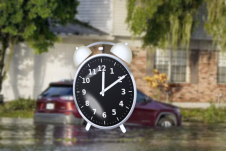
12:10
